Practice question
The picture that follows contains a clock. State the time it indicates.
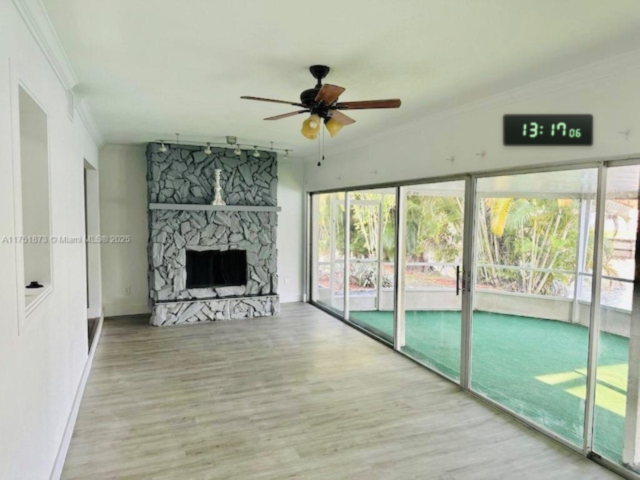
13:17
